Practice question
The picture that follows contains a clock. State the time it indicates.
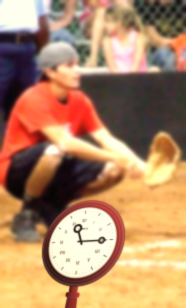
11:15
